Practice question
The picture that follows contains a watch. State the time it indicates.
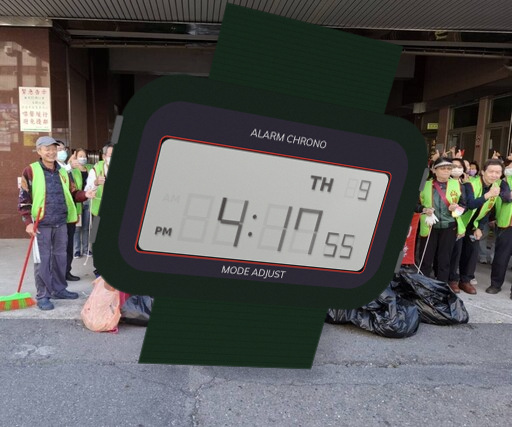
4:17:55
